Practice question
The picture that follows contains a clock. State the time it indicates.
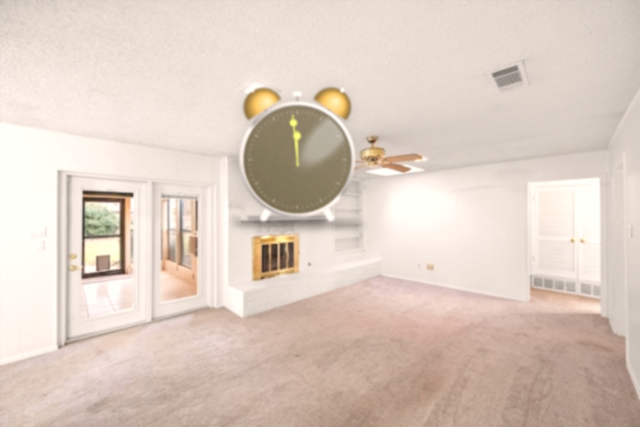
11:59
